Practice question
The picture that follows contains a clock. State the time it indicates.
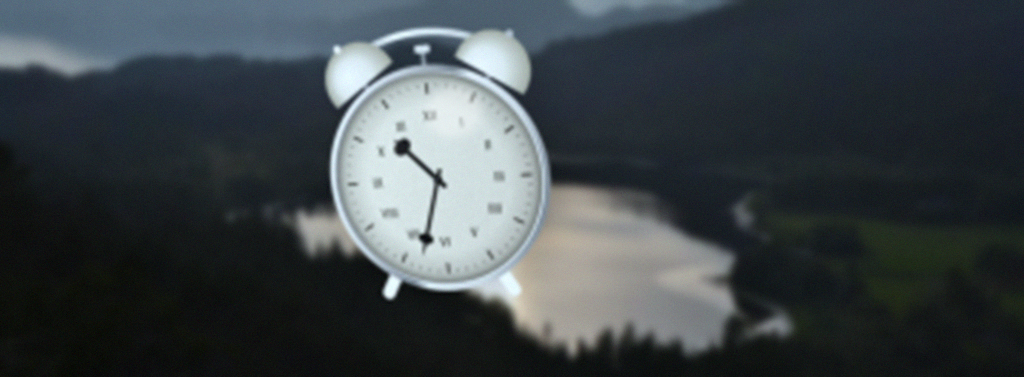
10:33
